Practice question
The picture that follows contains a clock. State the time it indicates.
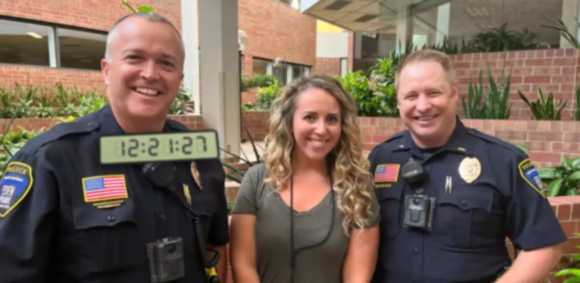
12:21:27
